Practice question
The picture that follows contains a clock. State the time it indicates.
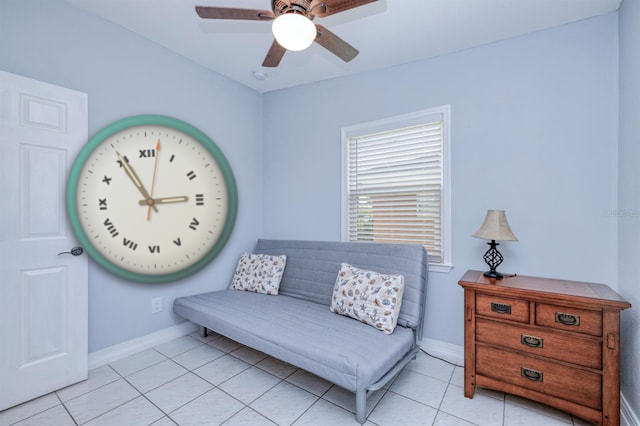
2:55:02
